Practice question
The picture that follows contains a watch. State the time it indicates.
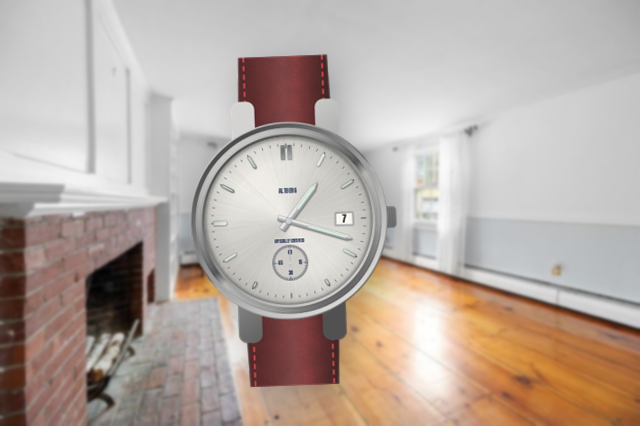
1:18
